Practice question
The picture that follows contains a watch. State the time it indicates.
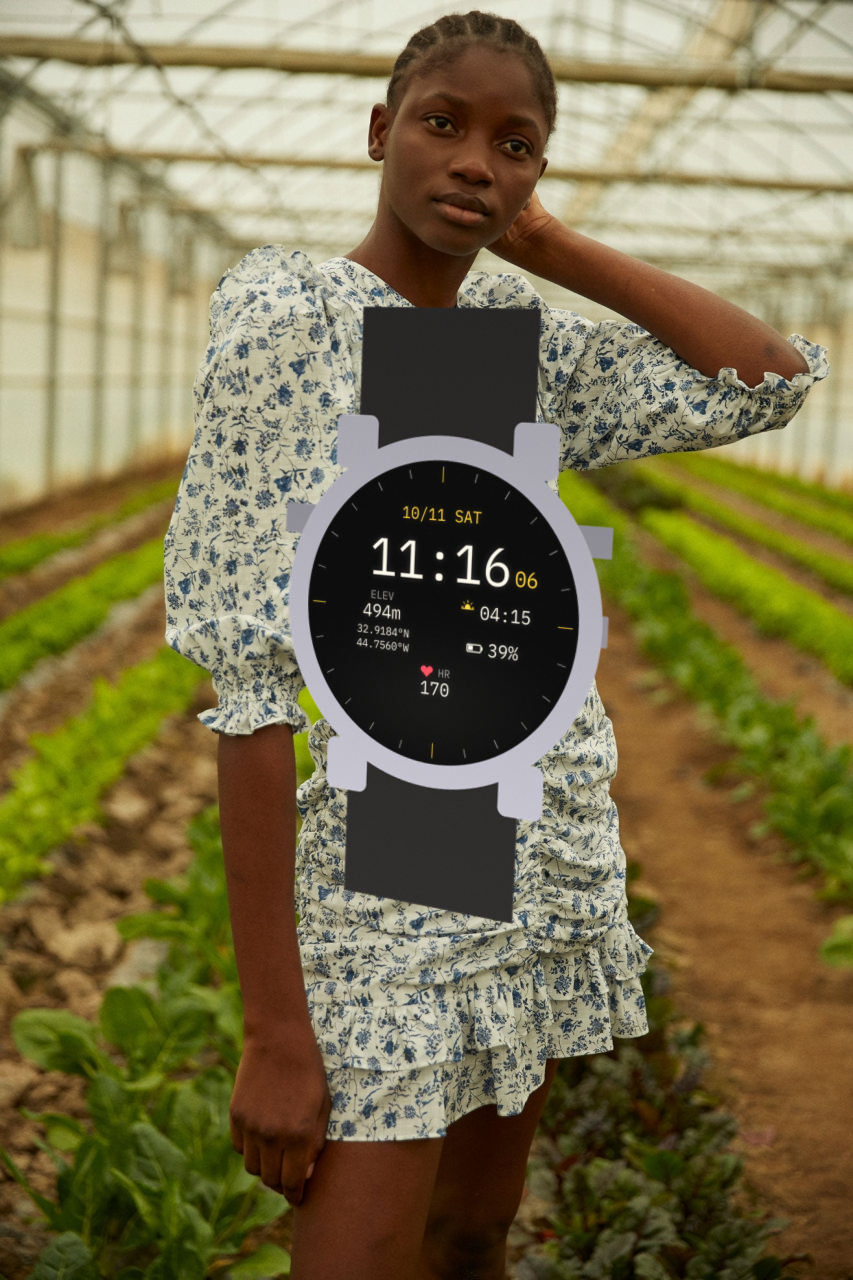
11:16:06
